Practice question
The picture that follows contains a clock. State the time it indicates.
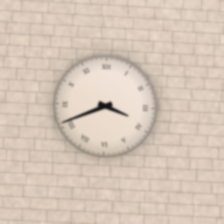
3:41
